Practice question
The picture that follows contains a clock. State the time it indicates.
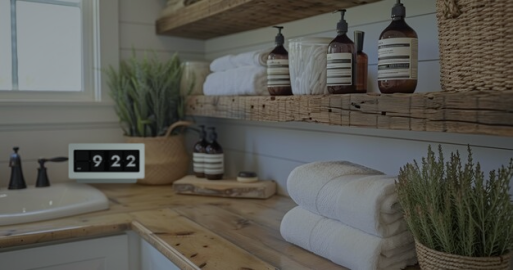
9:22
